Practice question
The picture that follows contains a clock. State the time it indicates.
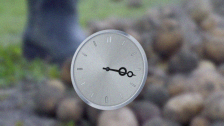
3:17
